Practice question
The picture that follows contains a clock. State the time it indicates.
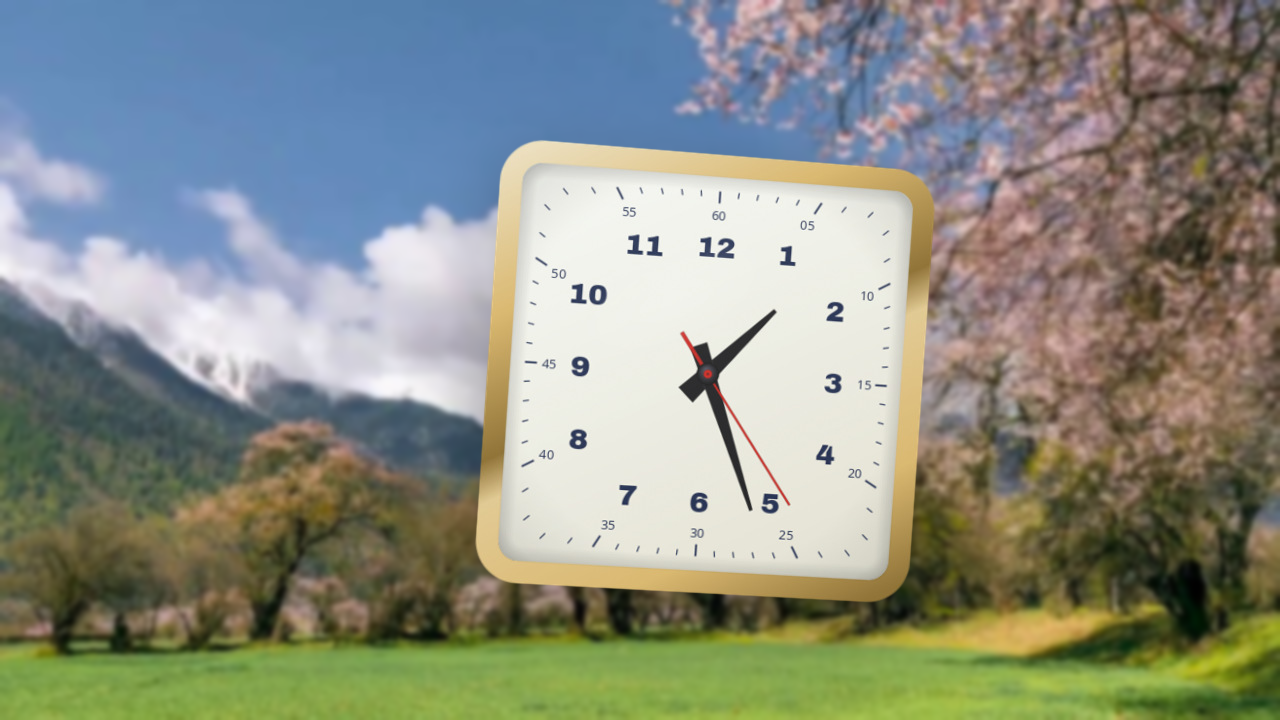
1:26:24
